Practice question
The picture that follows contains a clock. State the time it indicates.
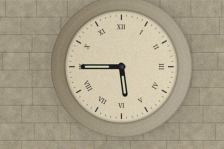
5:45
